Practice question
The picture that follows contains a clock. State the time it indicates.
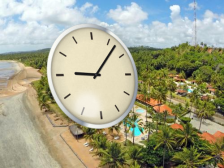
9:07
